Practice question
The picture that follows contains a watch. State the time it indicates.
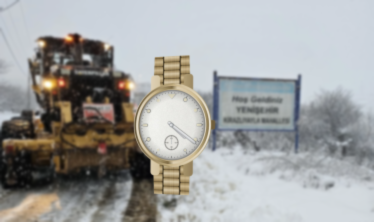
4:21
